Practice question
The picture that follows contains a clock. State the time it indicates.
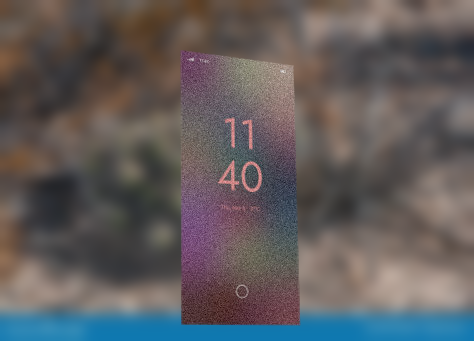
11:40
